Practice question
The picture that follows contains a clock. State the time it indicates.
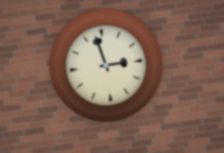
2:58
